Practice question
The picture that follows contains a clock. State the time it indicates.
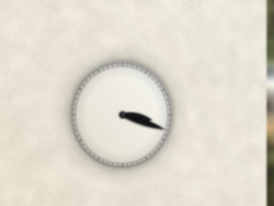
3:18
